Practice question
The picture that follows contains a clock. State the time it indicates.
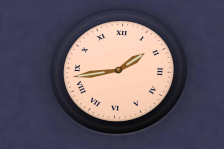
1:43
